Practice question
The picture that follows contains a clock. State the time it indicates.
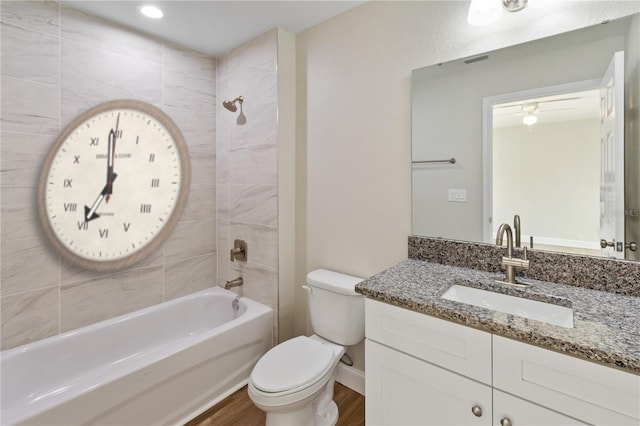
6:59:00
